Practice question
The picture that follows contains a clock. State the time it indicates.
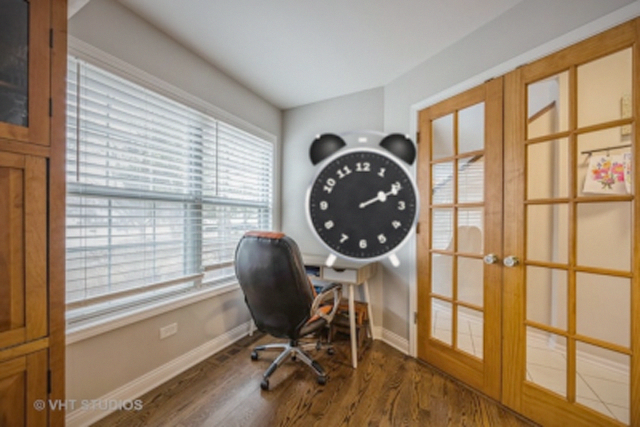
2:11
